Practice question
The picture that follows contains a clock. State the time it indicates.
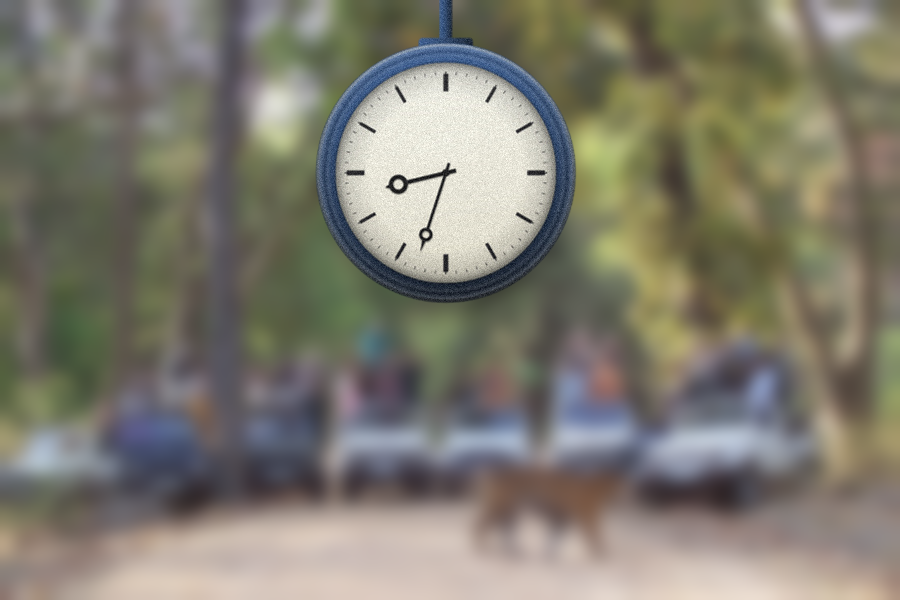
8:33
